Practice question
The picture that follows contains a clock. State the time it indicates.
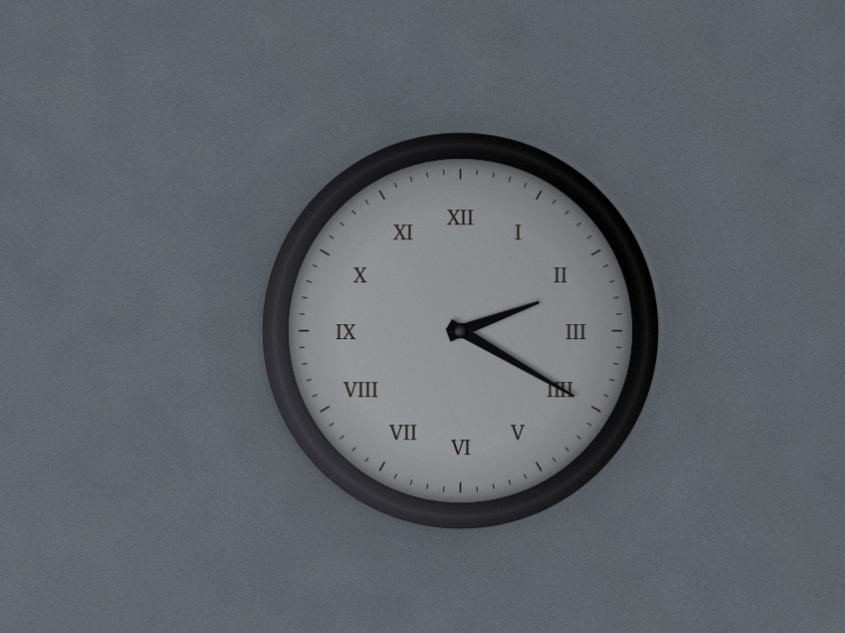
2:20
